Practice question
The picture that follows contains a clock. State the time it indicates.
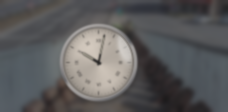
10:02
